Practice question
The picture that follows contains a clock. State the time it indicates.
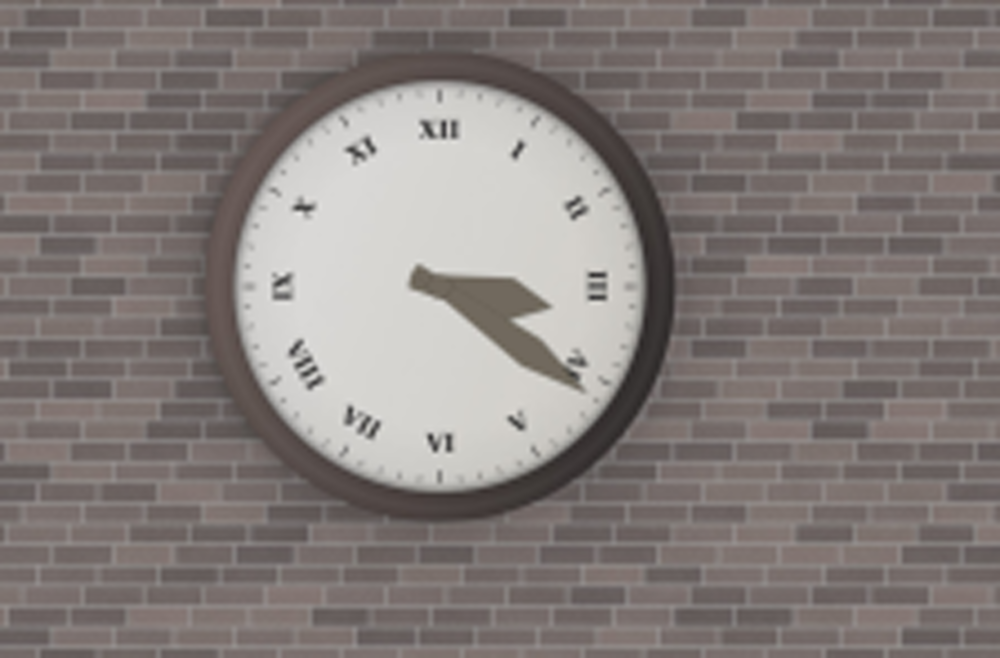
3:21
